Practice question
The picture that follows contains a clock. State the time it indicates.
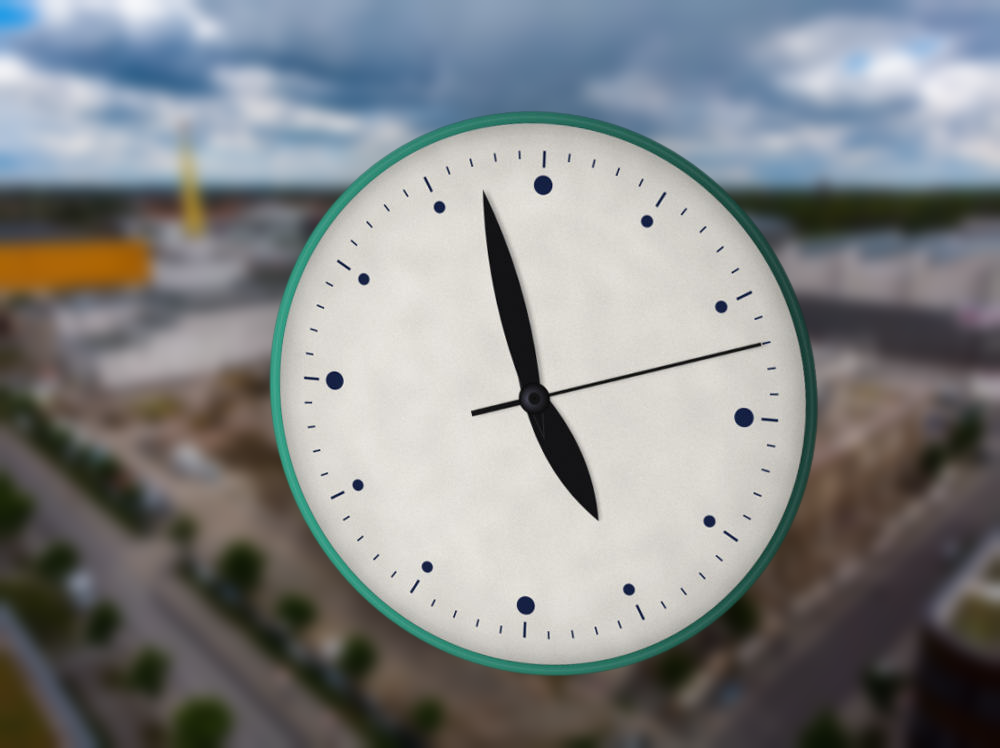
4:57:12
